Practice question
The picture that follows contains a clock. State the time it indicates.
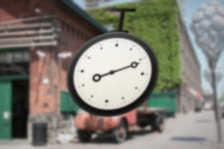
8:11
